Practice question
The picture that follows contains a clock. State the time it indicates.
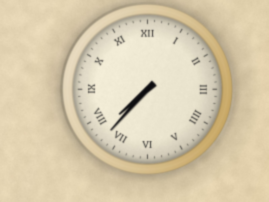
7:37
